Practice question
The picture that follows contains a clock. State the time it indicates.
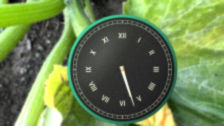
5:27
